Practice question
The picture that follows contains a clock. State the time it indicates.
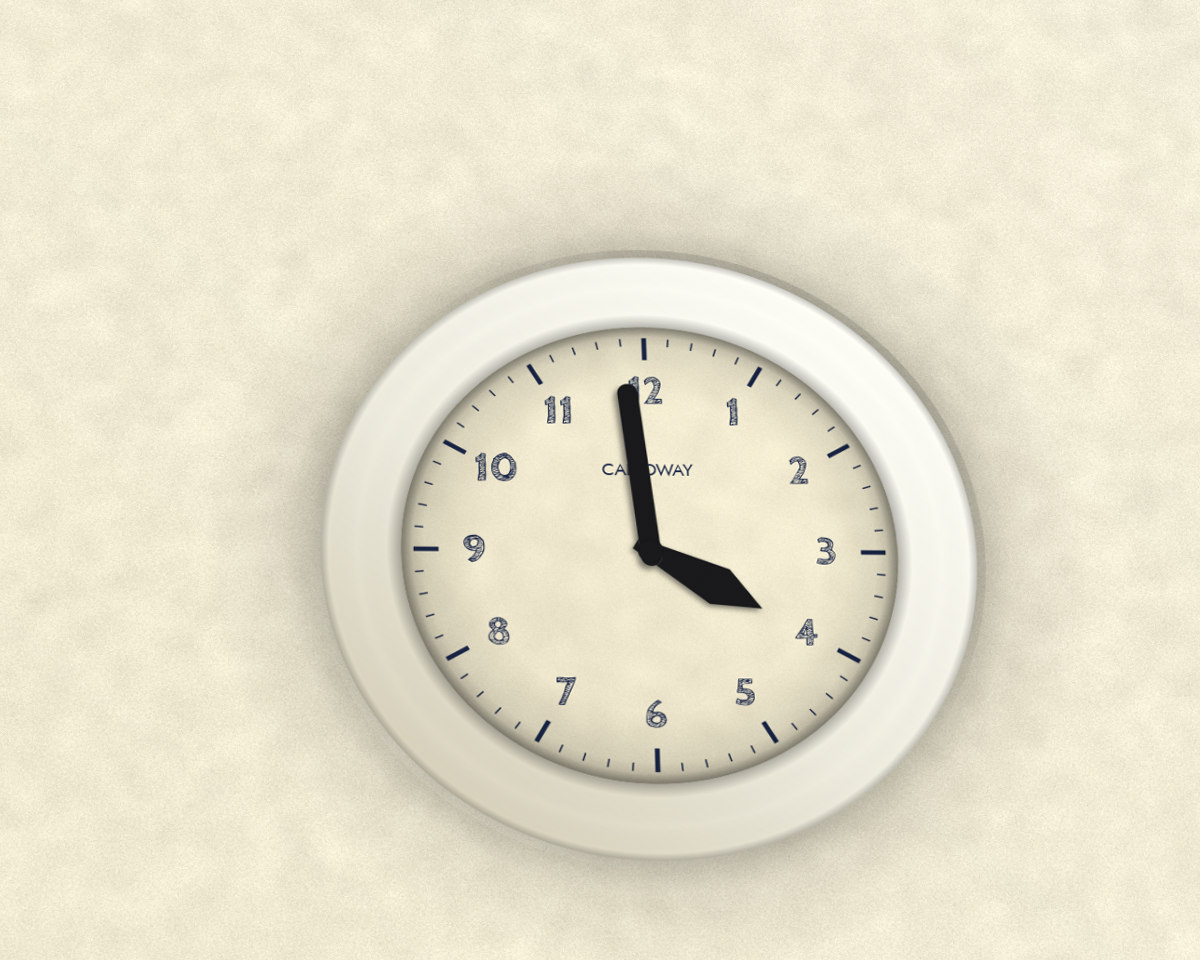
3:59
